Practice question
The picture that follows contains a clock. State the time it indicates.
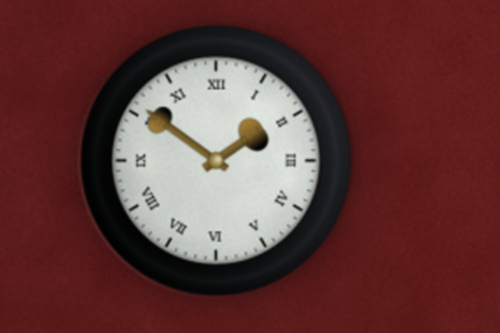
1:51
